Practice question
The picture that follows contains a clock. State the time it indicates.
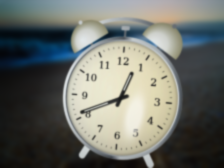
12:41
